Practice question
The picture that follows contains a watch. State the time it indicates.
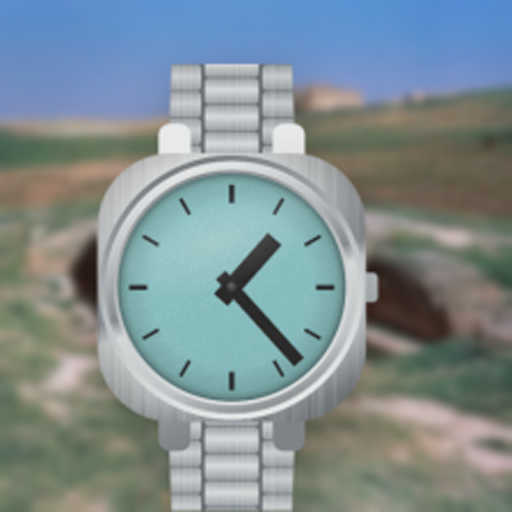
1:23
